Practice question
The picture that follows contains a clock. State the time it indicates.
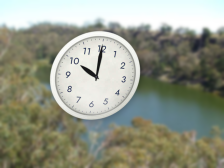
10:00
